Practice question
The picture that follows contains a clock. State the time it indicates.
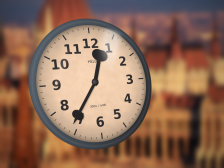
12:36
